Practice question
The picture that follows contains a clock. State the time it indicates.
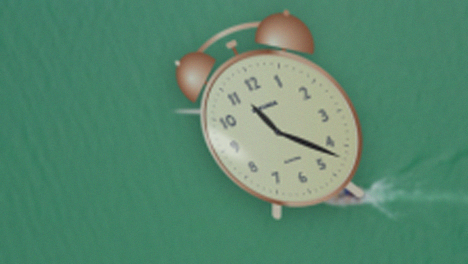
11:22
